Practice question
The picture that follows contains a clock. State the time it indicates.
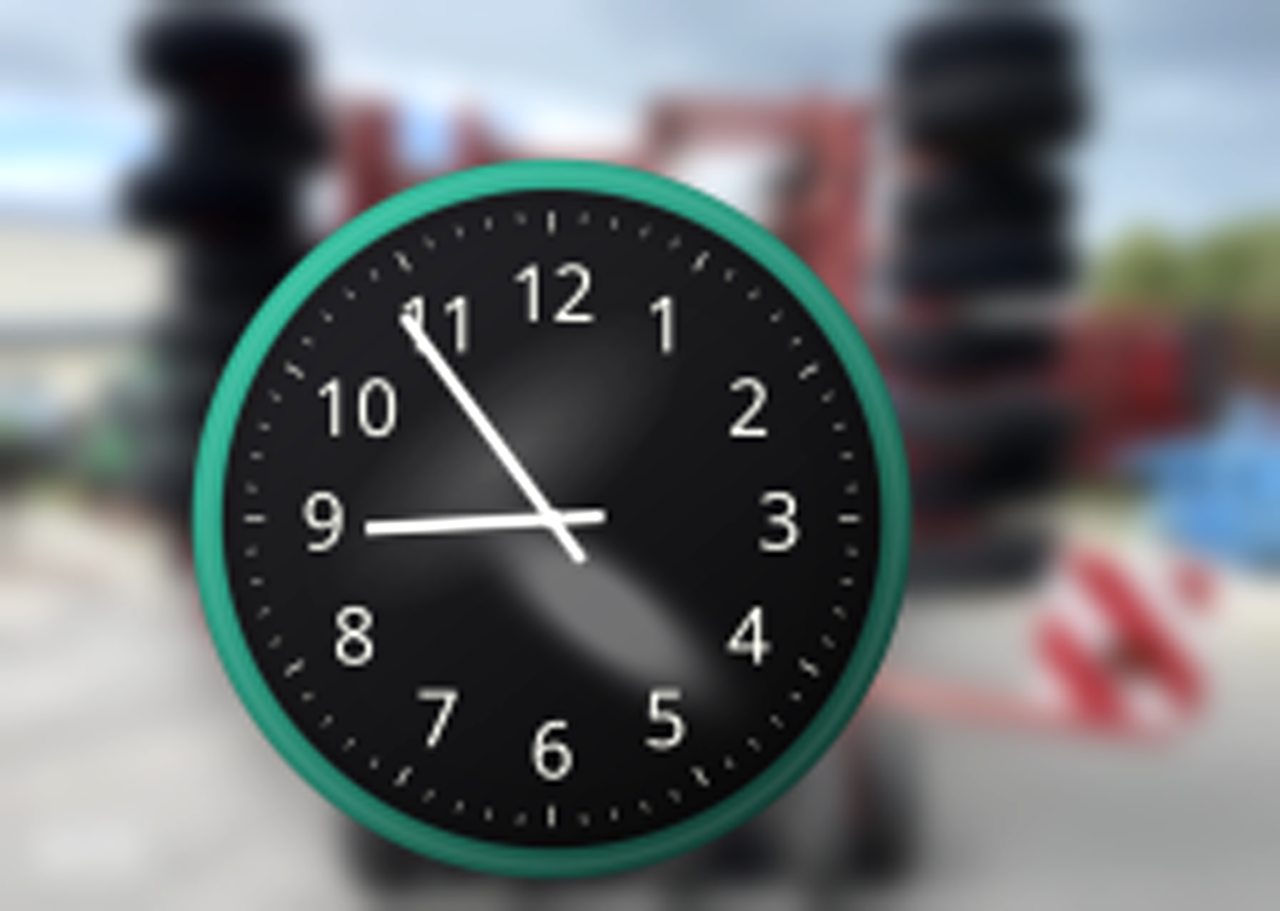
8:54
